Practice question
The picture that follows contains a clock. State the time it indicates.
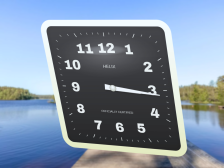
3:16
